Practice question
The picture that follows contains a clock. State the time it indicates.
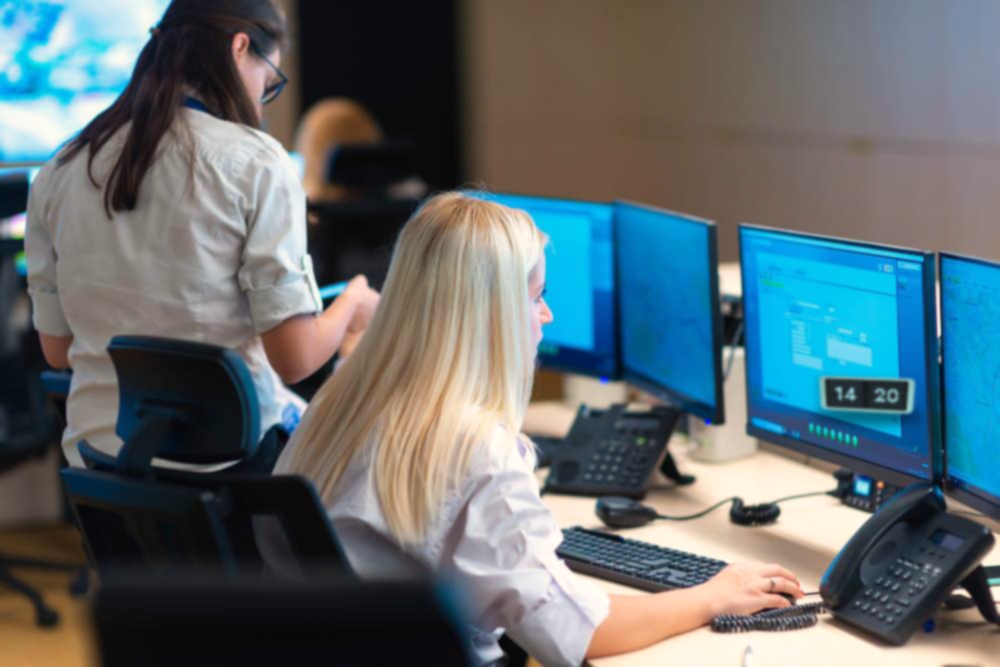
14:20
